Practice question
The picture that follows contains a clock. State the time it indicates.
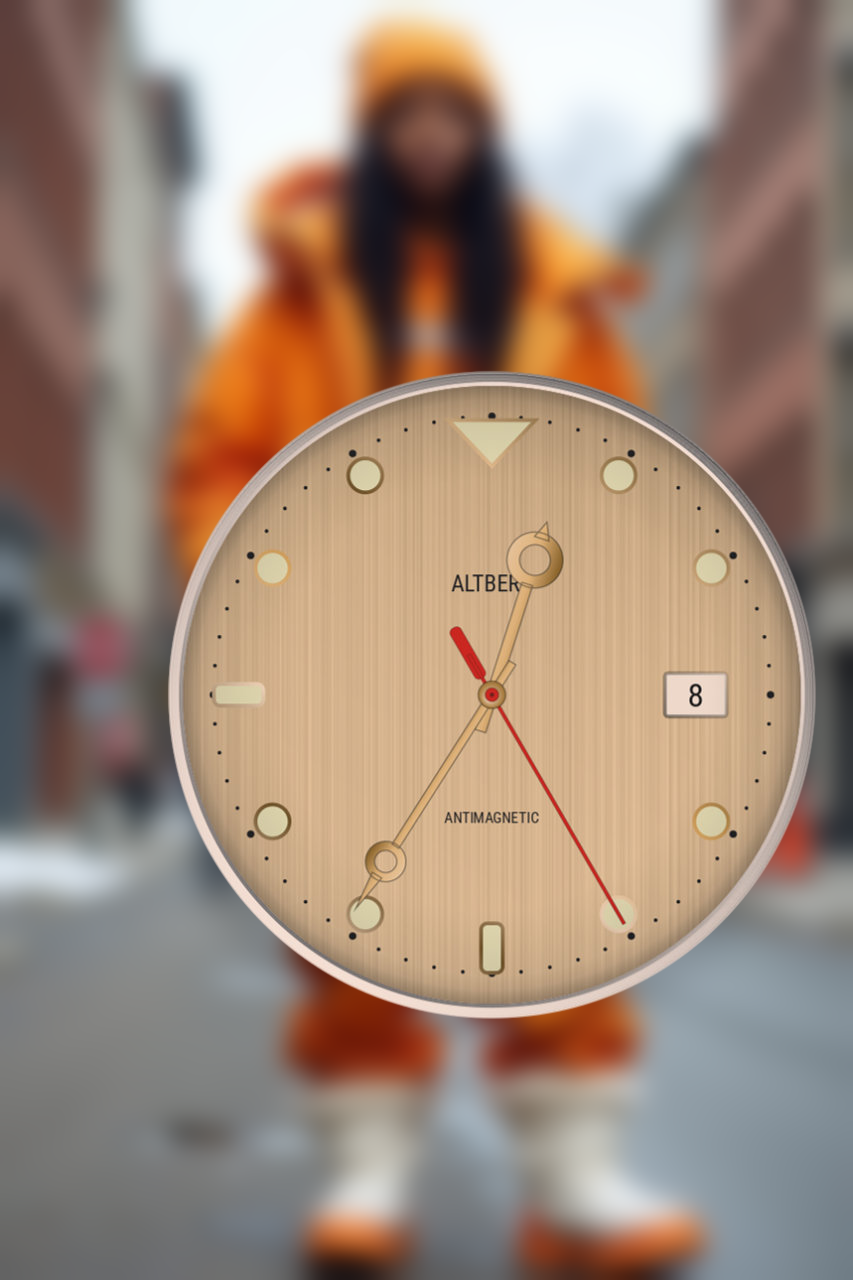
12:35:25
